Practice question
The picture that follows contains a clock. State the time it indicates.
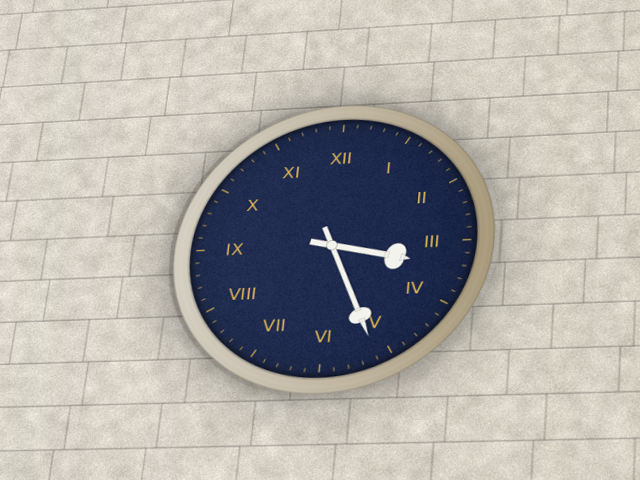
3:26
